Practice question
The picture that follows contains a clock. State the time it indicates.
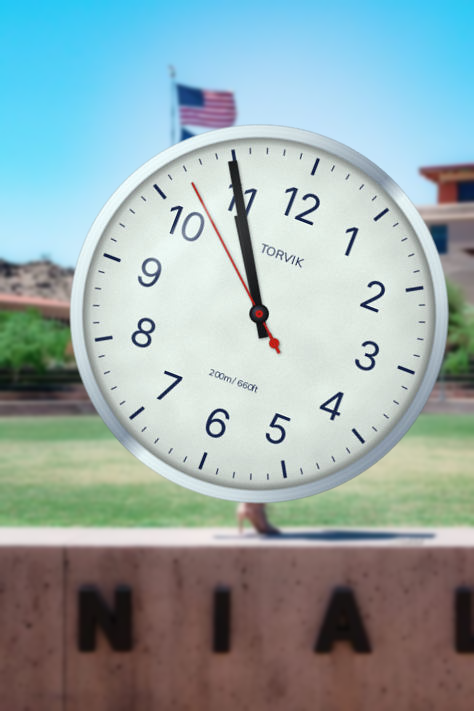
10:54:52
